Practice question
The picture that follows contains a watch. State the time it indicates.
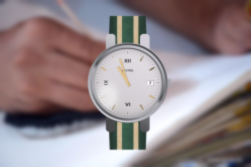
10:57
